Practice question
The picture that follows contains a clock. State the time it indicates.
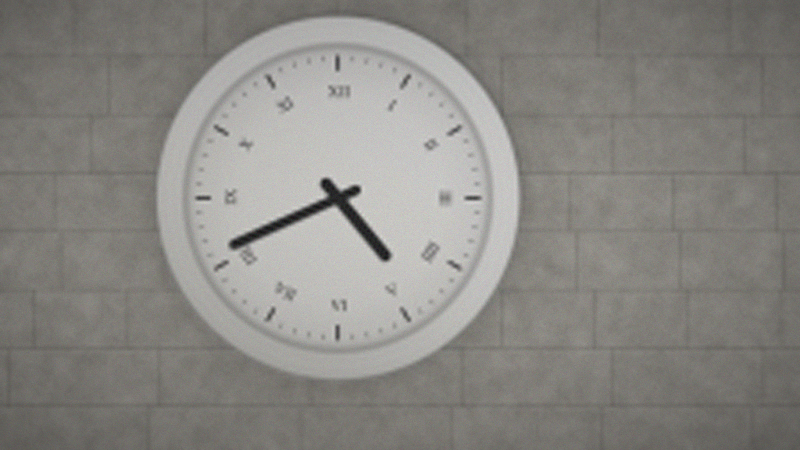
4:41
